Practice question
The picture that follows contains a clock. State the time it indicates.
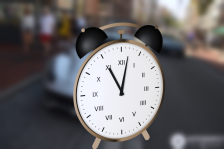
11:02
